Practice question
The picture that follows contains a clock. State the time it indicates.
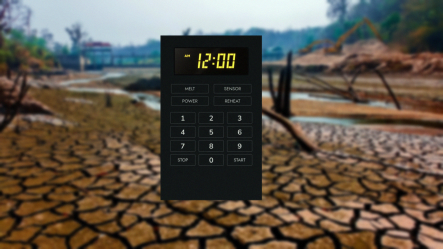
12:00
